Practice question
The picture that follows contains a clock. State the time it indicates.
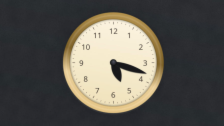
5:18
